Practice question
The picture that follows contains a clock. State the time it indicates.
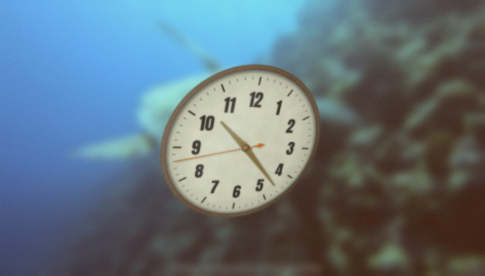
10:22:43
